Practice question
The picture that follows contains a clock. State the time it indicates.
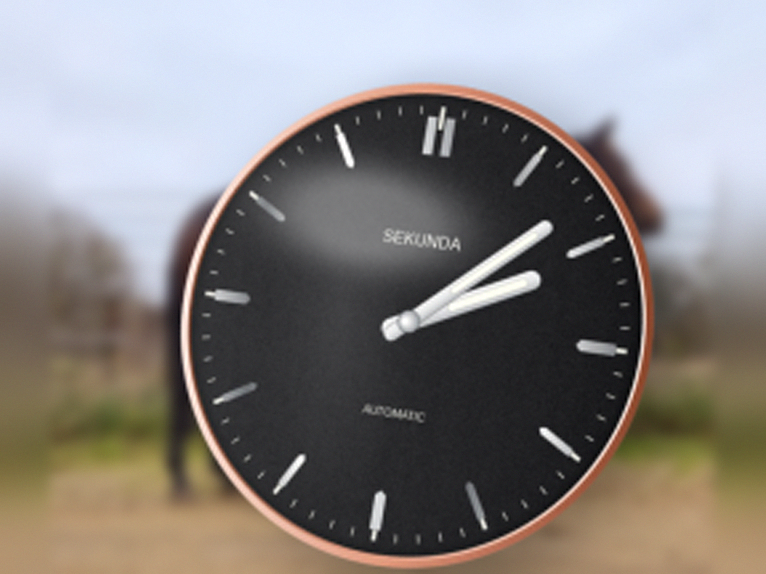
2:08
